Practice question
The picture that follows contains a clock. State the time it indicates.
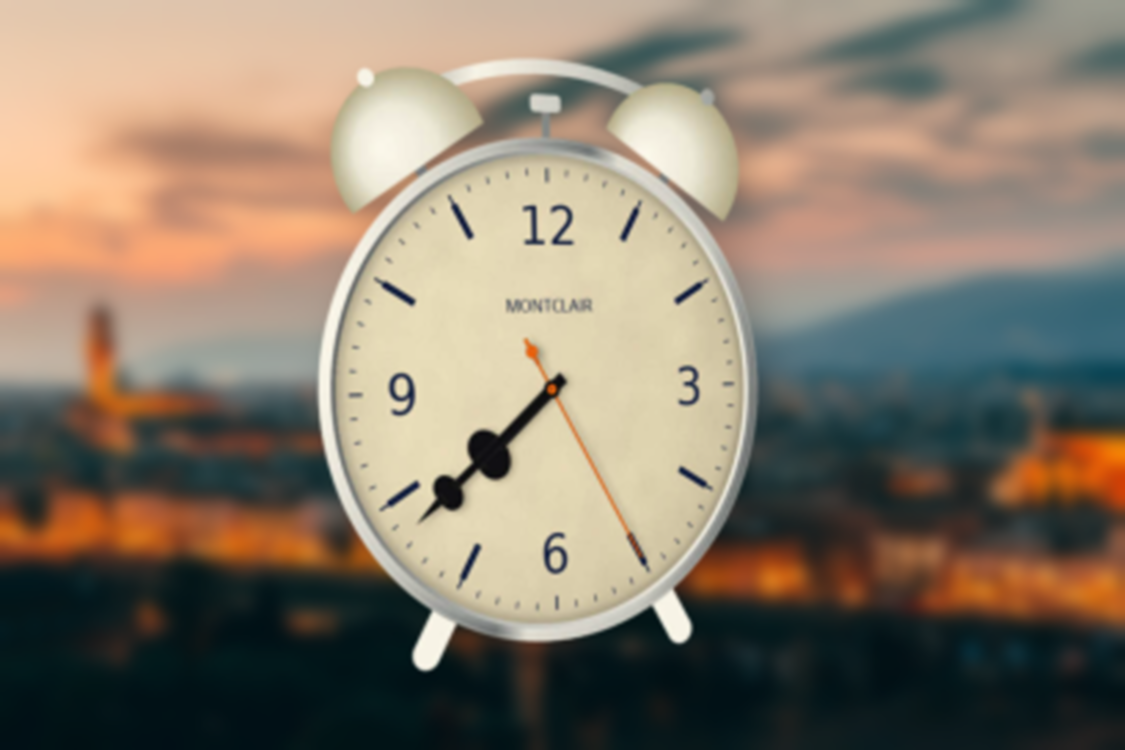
7:38:25
